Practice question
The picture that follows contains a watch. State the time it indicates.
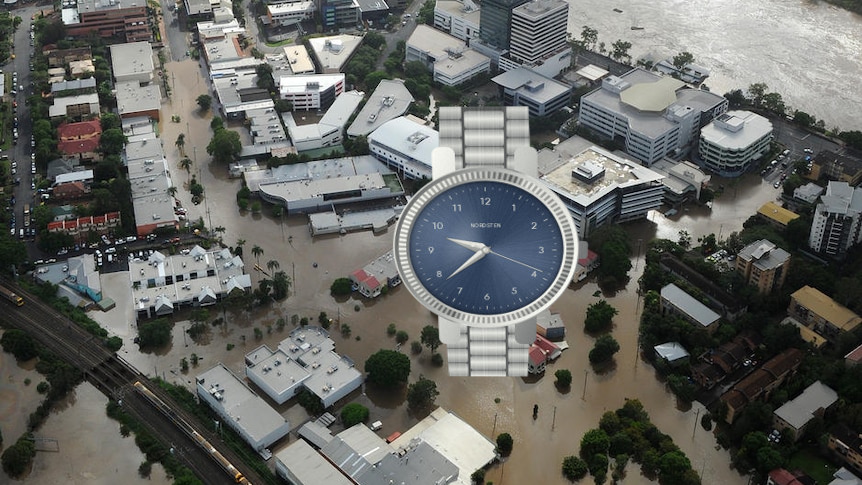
9:38:19
